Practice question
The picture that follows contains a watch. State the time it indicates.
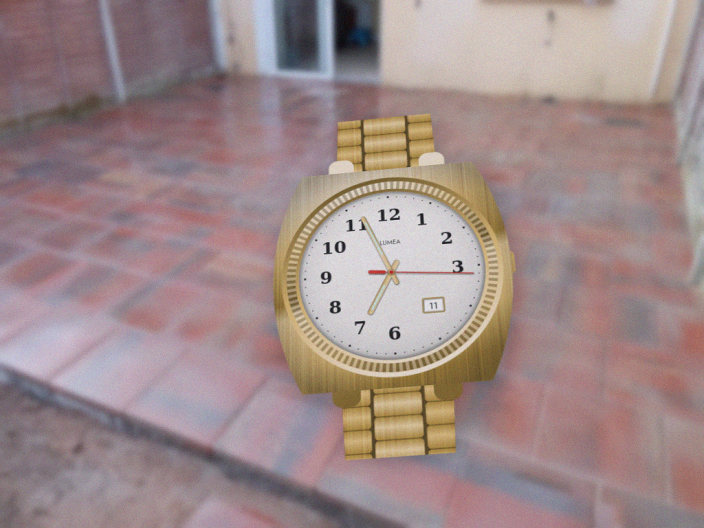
6:56:16
